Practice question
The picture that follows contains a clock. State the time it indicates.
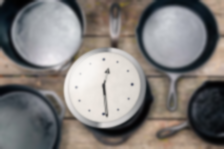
12:29
